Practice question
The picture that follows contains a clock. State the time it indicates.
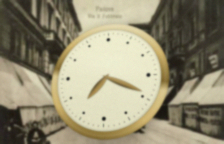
7:19
